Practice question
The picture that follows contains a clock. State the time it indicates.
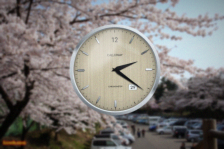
2:21
